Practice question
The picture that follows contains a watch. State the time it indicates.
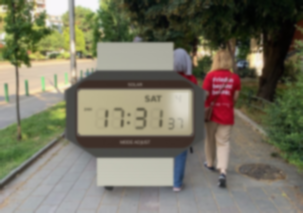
17:31:37
